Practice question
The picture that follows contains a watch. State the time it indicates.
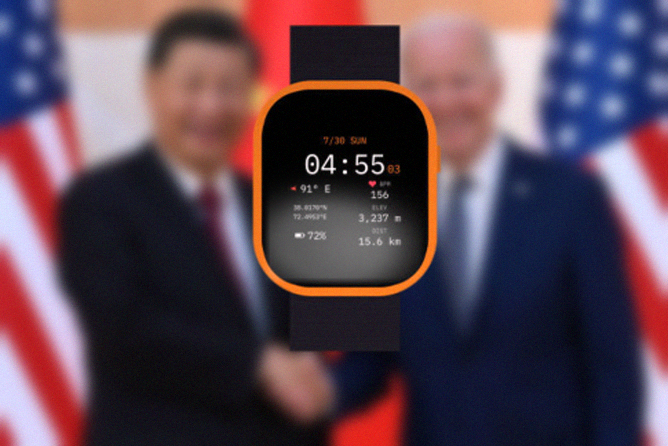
4:55:03
